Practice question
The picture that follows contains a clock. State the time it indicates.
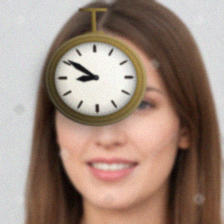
8:51
